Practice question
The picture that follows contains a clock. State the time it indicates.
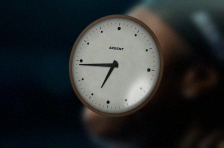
6:44
